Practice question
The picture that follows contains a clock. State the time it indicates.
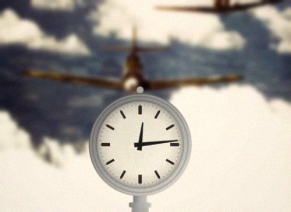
12:14
